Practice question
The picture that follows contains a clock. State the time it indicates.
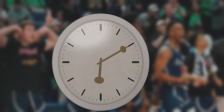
6:10
